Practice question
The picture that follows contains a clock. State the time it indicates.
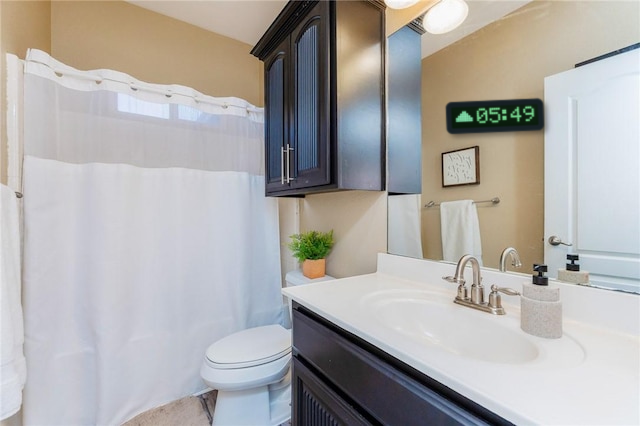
5:49
